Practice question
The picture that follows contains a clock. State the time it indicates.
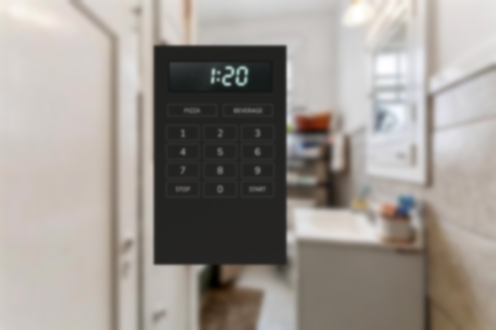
1:20
